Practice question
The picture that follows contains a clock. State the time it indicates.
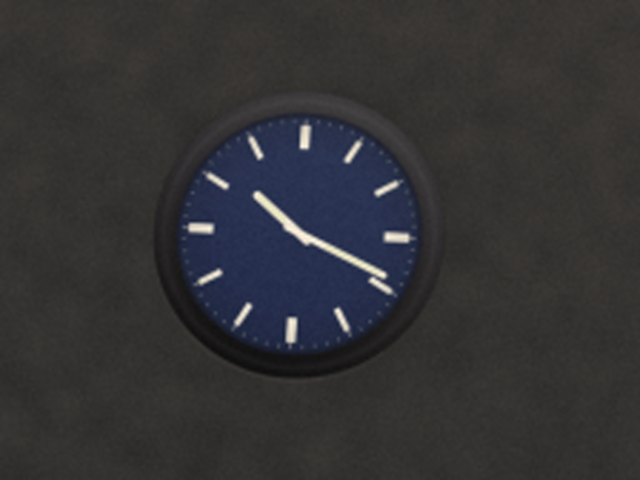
10:19
